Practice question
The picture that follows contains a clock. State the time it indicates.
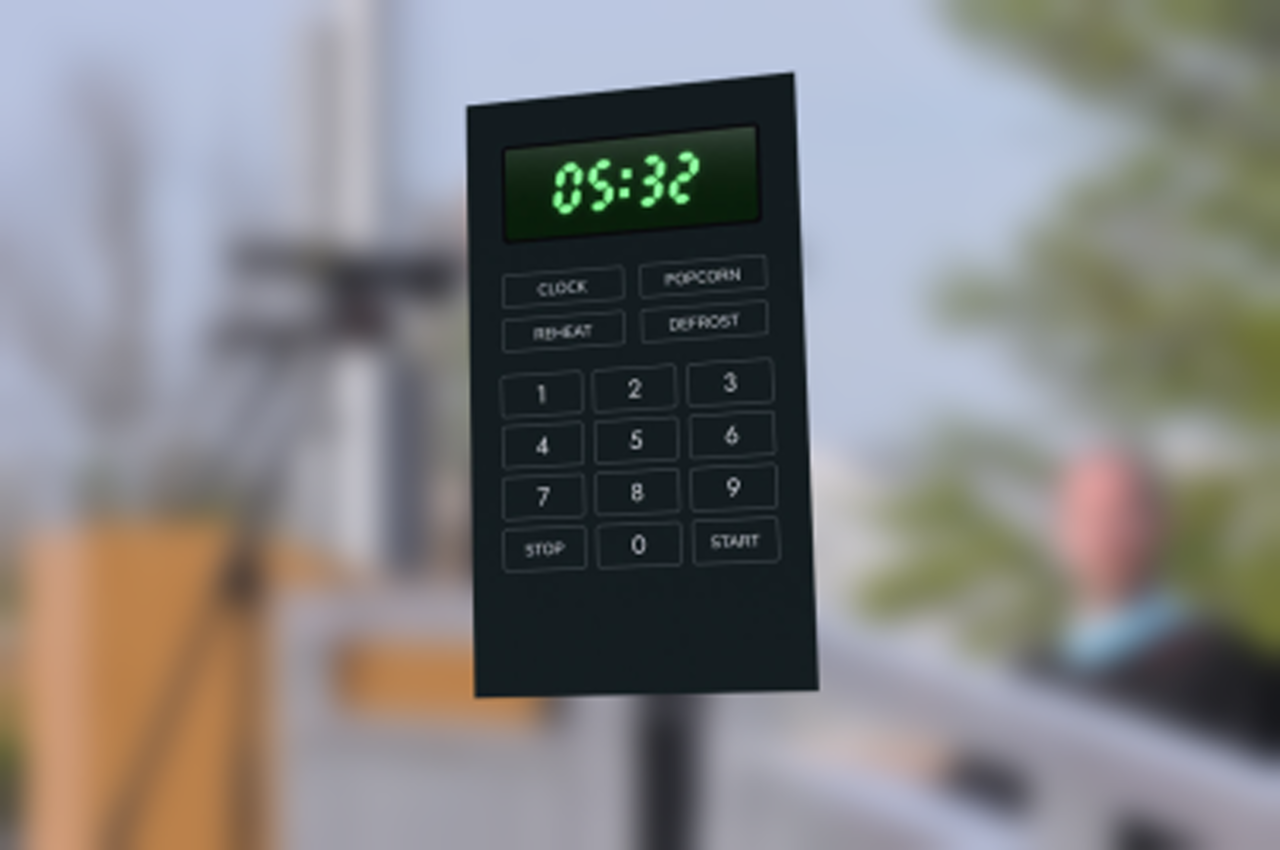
5:32
